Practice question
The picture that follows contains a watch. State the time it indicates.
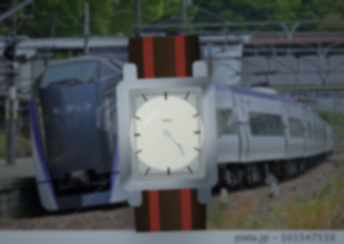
4:24
